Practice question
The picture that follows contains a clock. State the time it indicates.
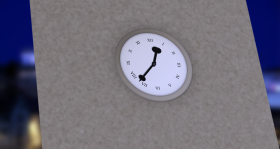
12:37
